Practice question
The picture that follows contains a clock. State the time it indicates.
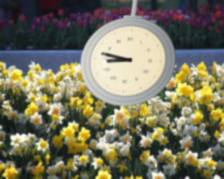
8:47
